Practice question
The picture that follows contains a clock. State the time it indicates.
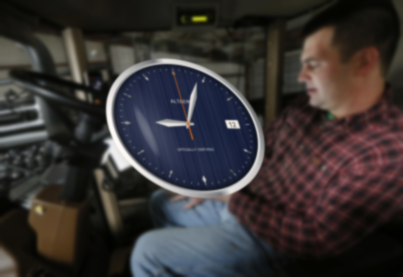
9:04:00
